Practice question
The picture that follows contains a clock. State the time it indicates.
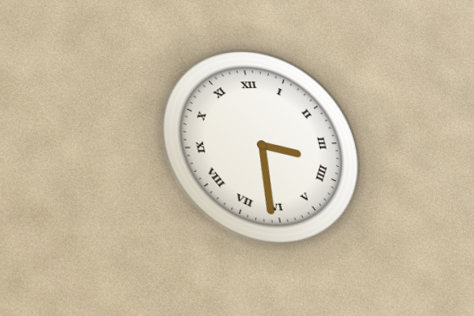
3:31
